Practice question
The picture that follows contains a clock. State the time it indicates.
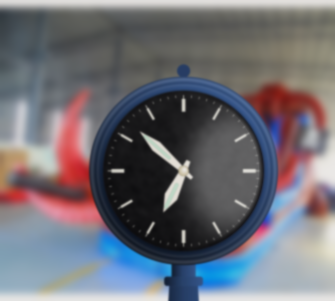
6:52
